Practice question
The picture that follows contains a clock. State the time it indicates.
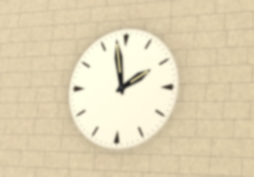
1:58
